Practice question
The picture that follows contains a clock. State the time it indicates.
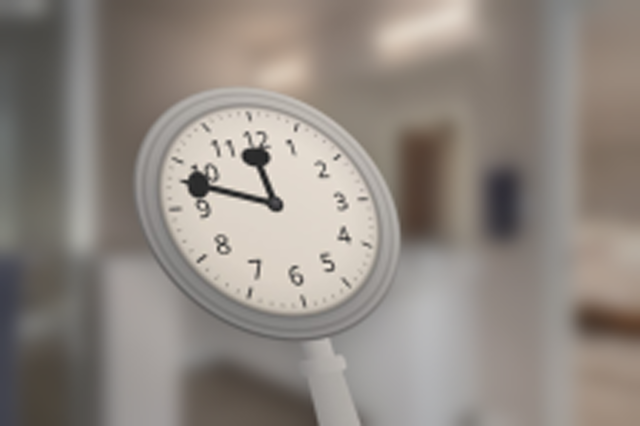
11:48
